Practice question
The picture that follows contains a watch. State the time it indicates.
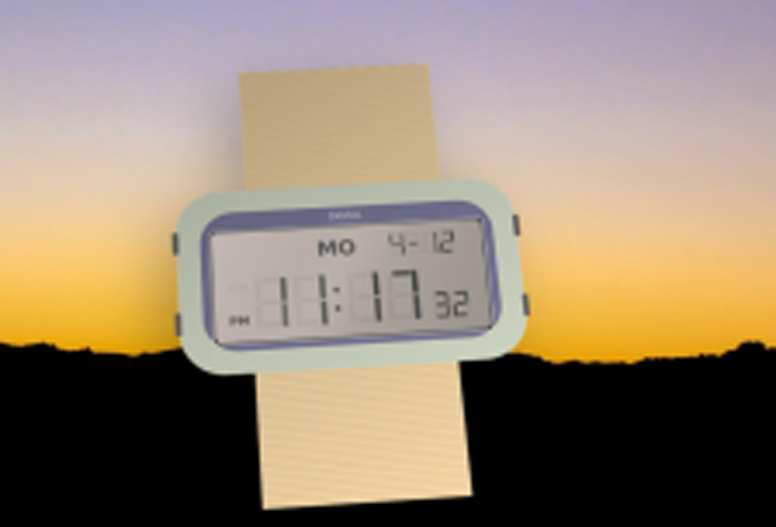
11:17:32
